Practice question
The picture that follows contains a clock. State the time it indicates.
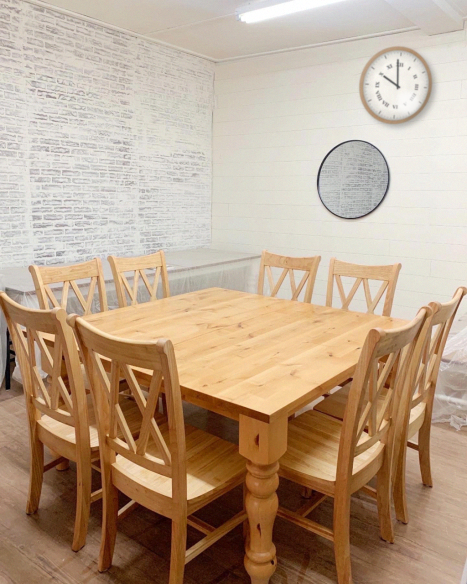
9:59
